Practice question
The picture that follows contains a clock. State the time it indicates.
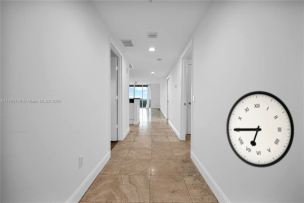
6:45
